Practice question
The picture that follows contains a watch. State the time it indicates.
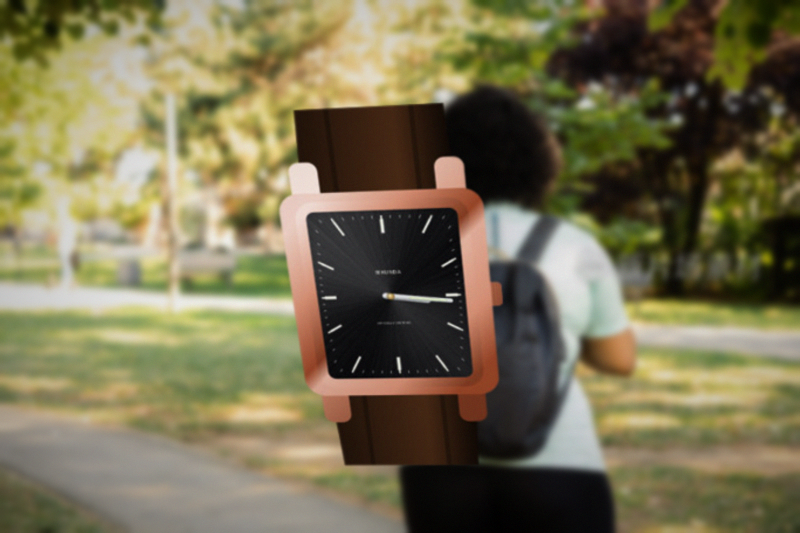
3:16
